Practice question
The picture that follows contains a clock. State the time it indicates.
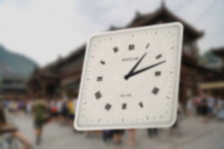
1:12
